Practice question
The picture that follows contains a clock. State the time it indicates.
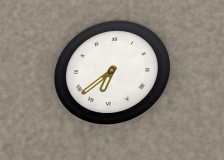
6:38
